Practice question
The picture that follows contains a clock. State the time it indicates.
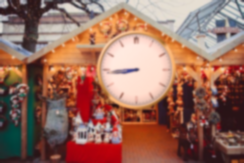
8:44
